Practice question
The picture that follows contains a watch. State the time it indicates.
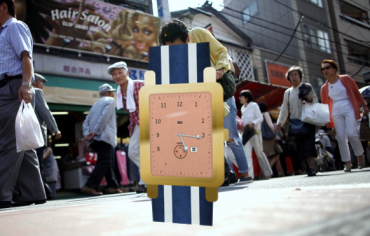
5:16
